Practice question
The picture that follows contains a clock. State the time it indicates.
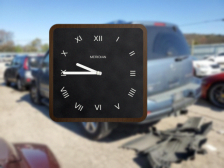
9:45
